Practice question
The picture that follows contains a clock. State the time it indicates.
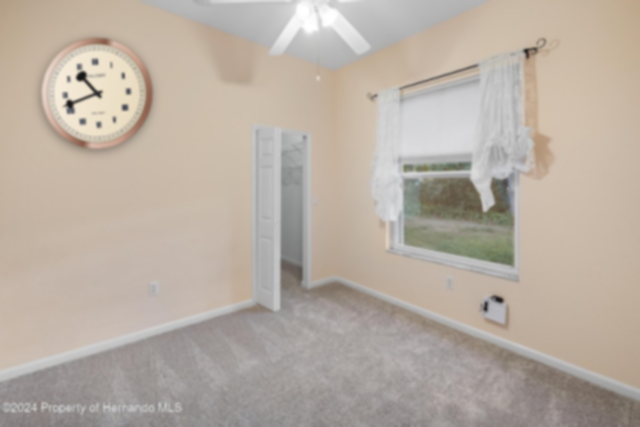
10:42
